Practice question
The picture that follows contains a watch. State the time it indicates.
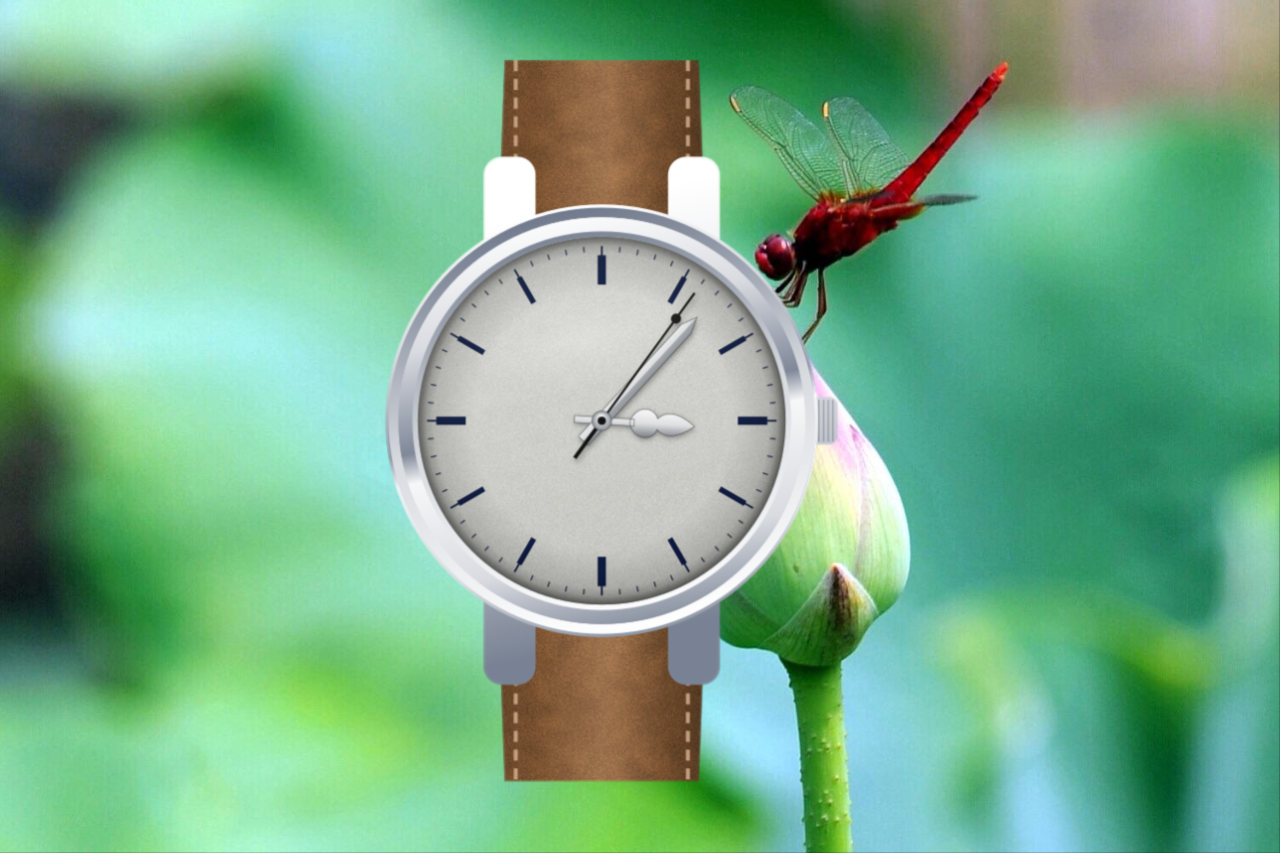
3:07:06
